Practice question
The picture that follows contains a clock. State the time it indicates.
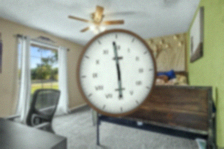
5:59
